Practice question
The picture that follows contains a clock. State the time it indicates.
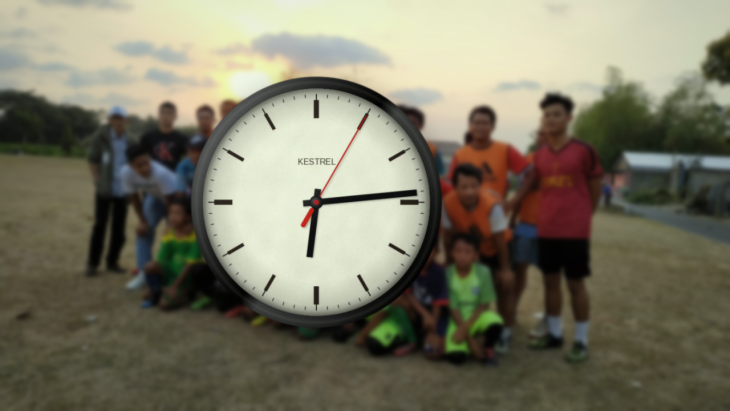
6:14:05
